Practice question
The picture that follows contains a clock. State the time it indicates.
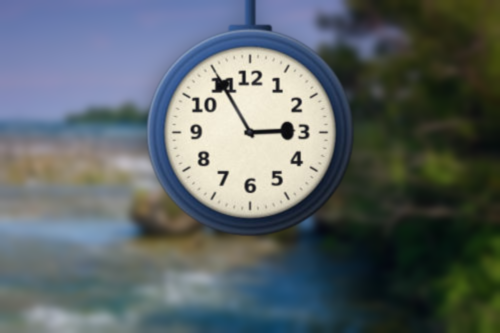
2:55
